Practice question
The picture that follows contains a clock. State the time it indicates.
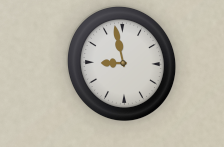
8:58
